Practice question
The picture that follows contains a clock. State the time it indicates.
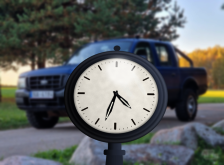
4:33
